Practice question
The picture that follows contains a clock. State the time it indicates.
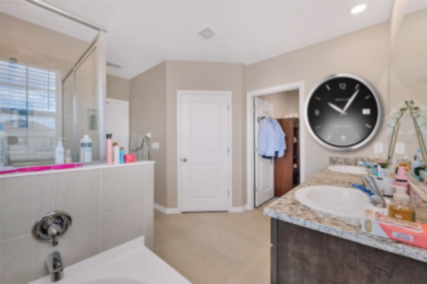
10:06
